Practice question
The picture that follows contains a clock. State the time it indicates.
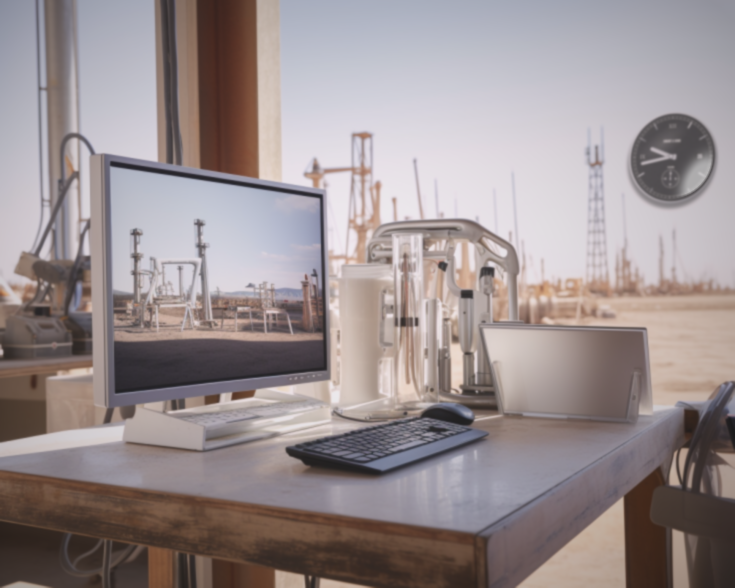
9:43
